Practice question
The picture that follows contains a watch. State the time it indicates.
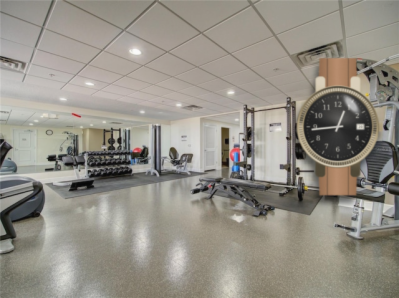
12:44
